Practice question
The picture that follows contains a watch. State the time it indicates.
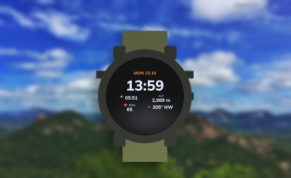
13:59
